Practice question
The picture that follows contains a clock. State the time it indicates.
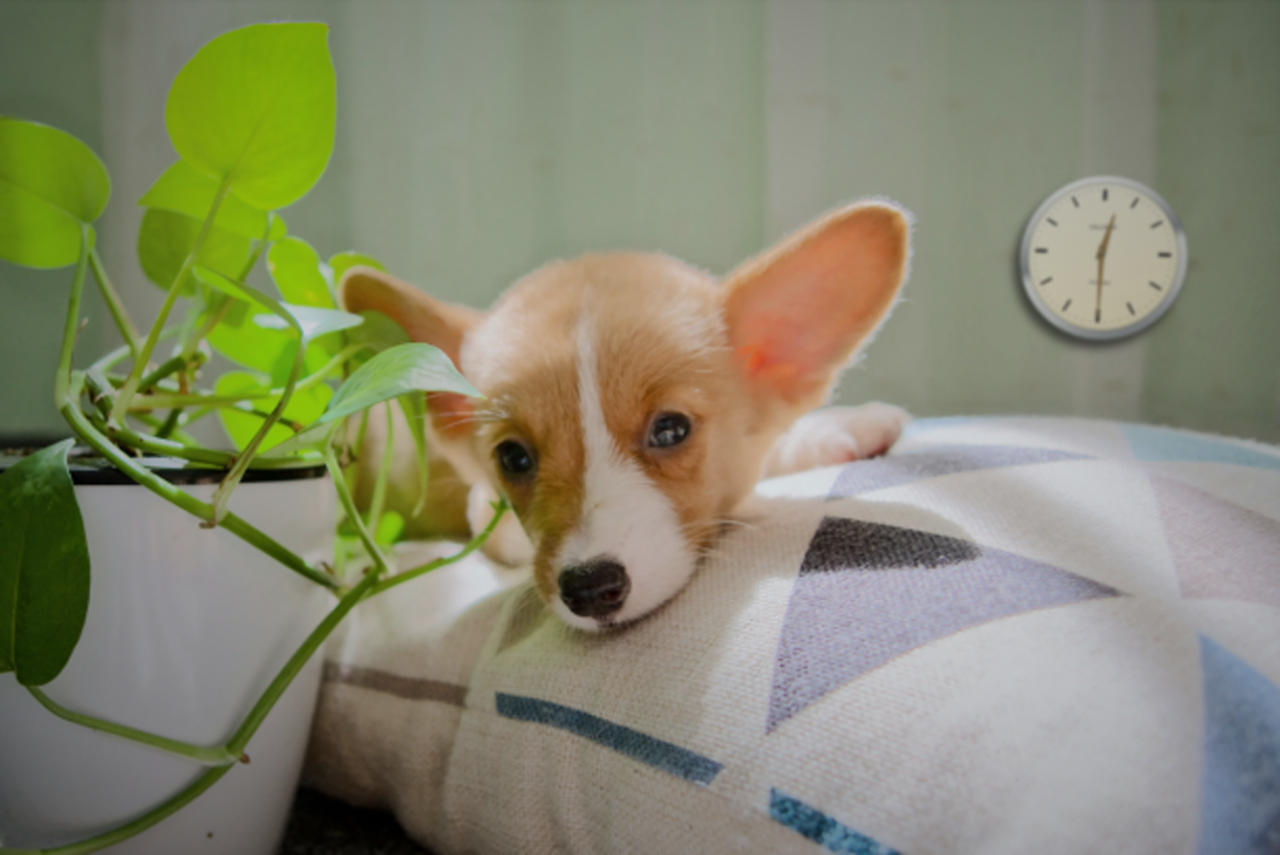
12:30
